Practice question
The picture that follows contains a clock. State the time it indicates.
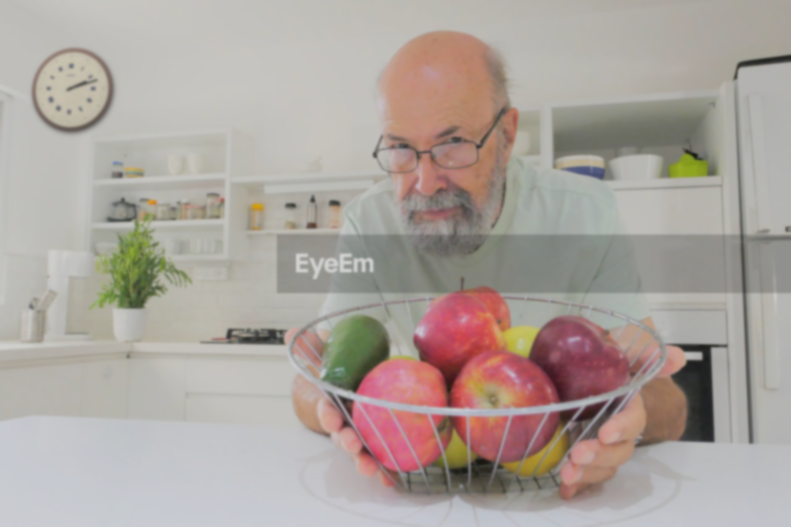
2:12
